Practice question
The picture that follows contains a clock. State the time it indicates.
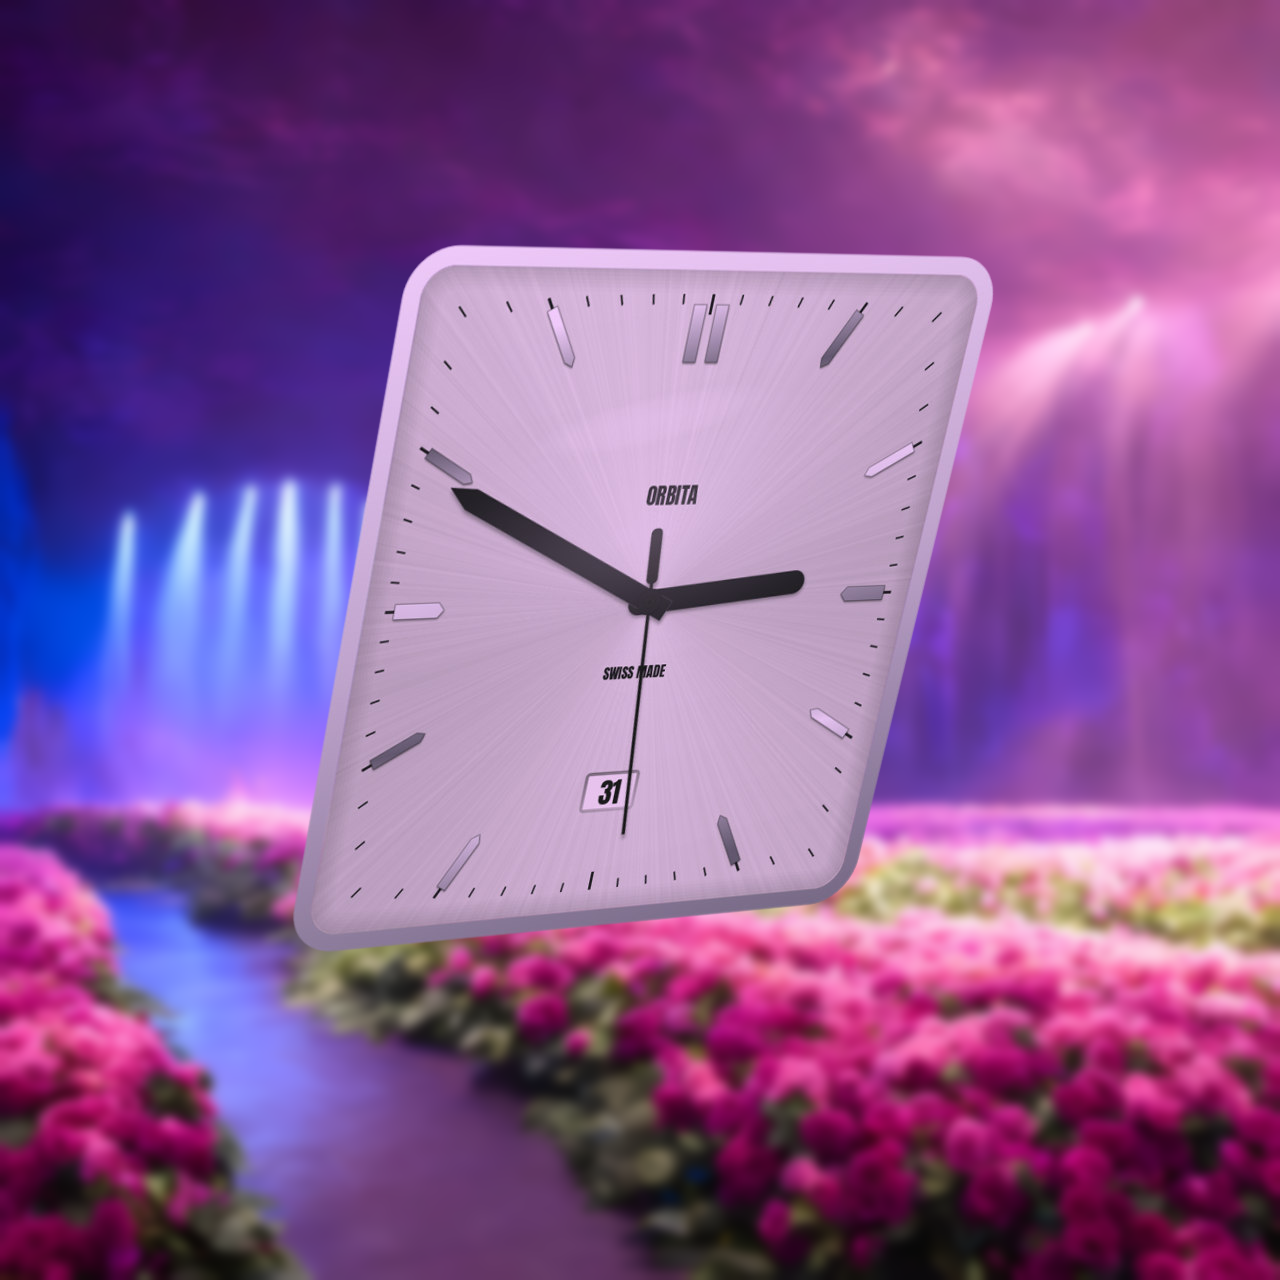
2:49:29
